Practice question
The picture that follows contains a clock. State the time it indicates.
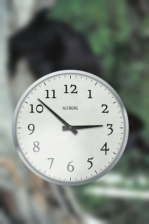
2:52
